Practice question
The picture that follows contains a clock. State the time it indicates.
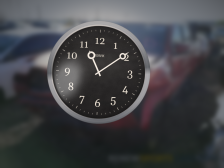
11:09
